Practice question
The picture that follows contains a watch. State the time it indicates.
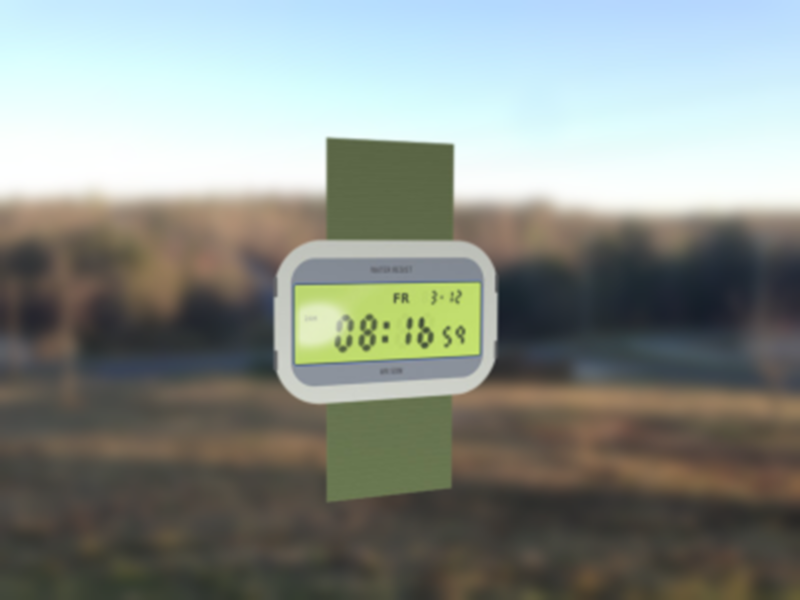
8:16:59
